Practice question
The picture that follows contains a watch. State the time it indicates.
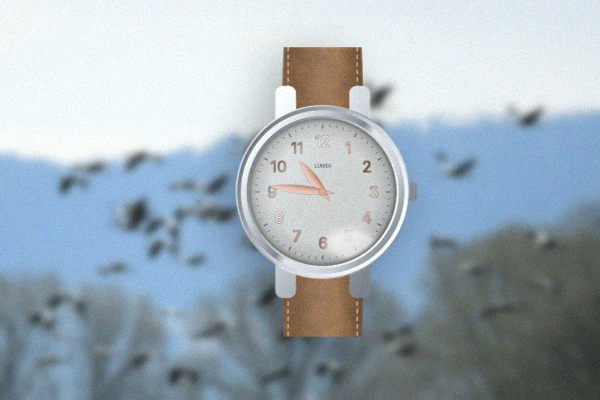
10:46
